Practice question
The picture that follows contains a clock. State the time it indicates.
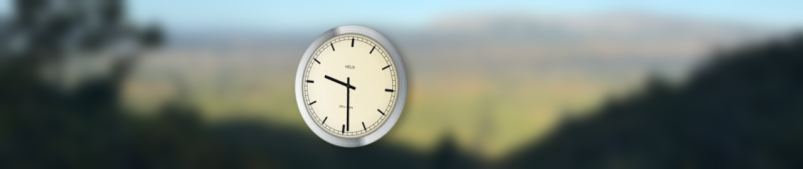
9:29
